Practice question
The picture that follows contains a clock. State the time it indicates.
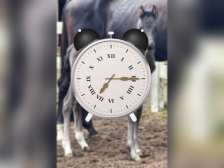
7:15
